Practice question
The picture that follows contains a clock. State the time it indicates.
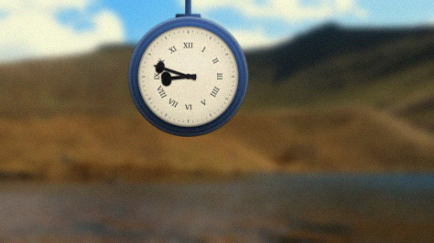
8:48
